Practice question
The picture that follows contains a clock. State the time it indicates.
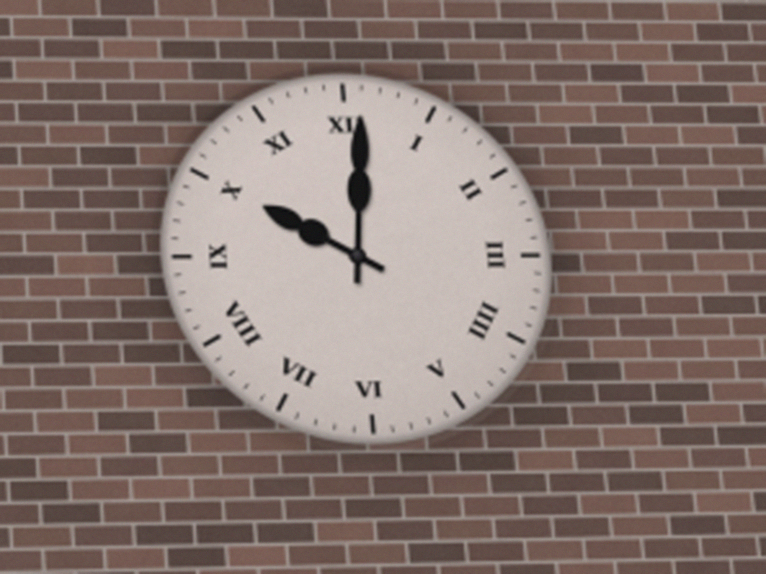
10:01
